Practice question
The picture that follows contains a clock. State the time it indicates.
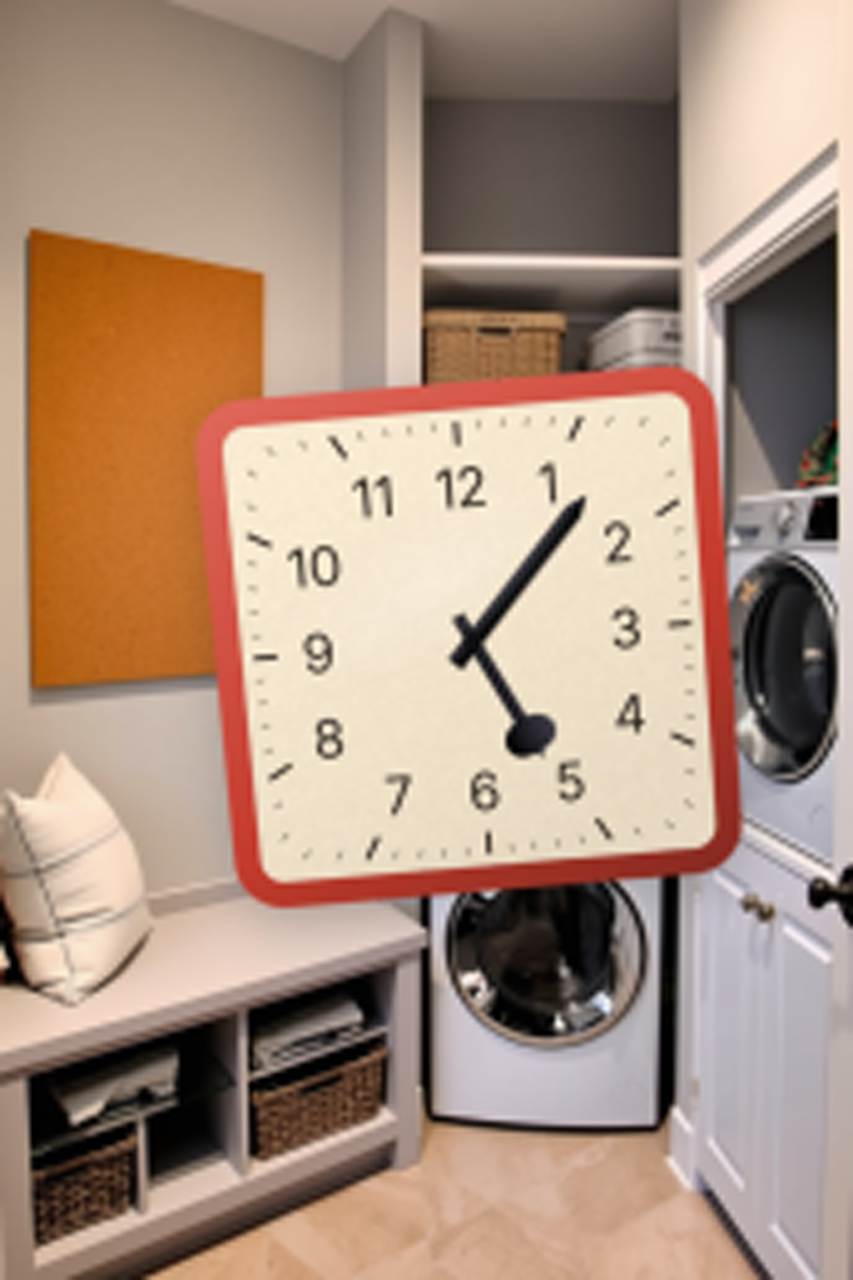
5:07
